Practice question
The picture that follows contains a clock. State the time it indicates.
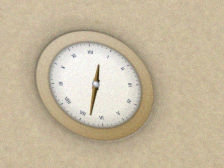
12:33
